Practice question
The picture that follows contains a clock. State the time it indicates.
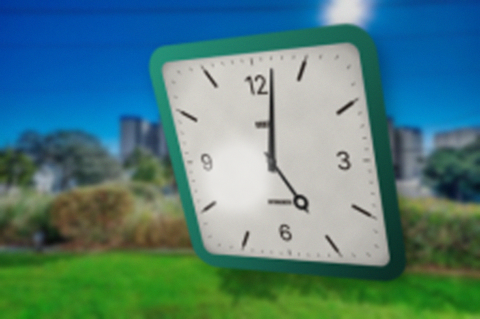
5:02
